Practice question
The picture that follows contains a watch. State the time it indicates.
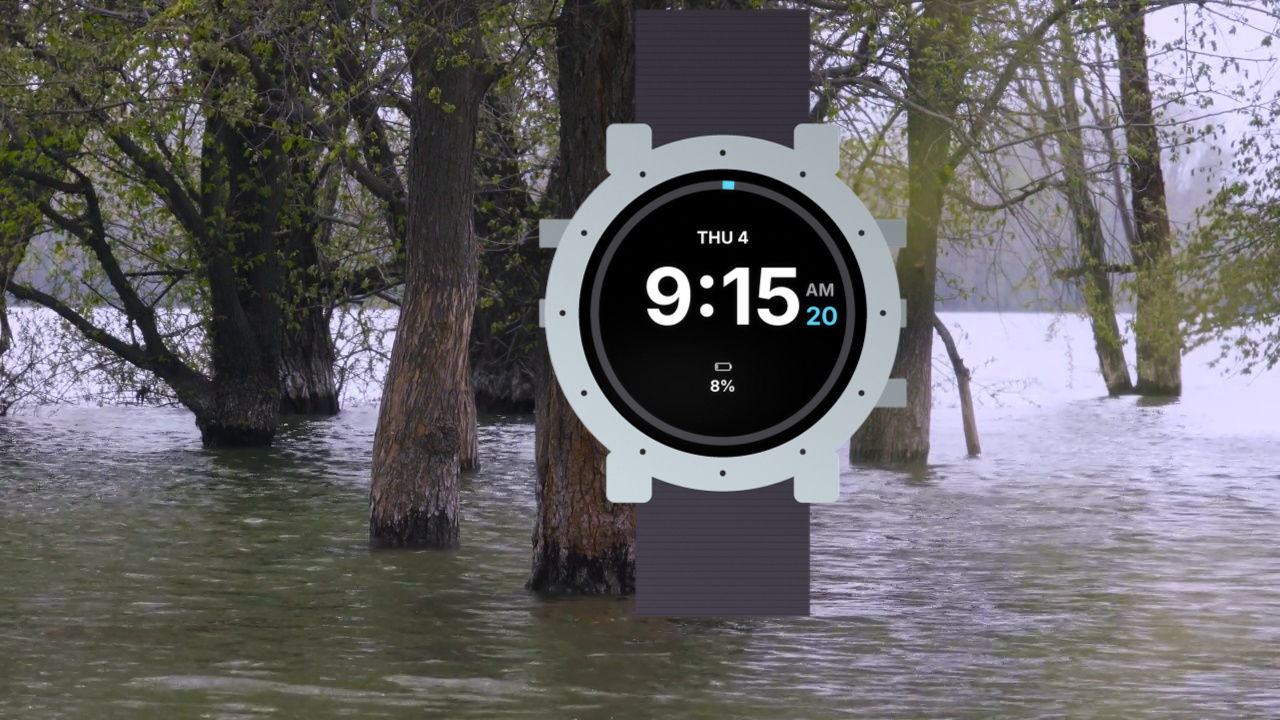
9:15:20
